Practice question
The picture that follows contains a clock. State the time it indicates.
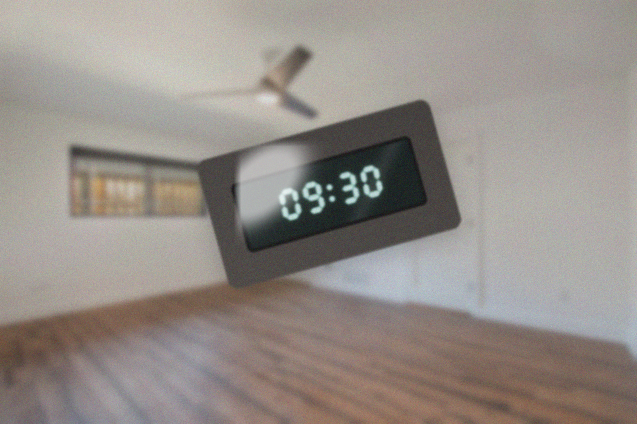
9:30
